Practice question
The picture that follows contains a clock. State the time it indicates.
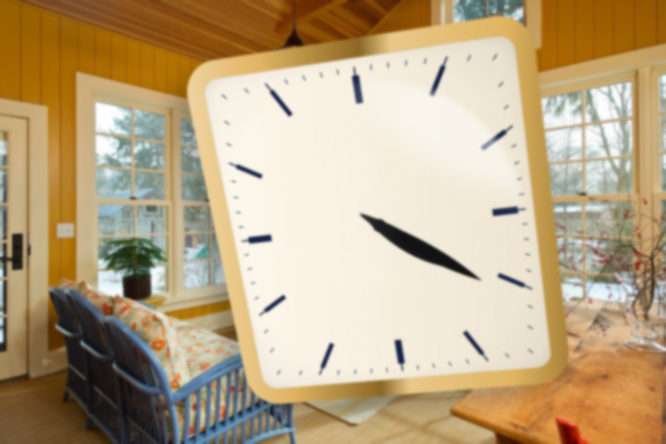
4:21
